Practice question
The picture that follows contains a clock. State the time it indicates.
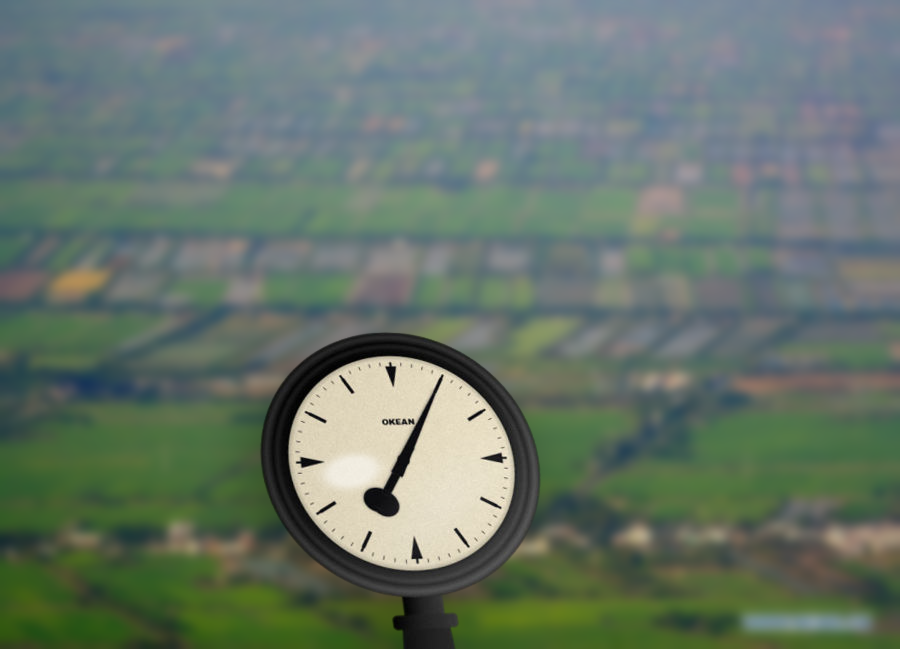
7:05
